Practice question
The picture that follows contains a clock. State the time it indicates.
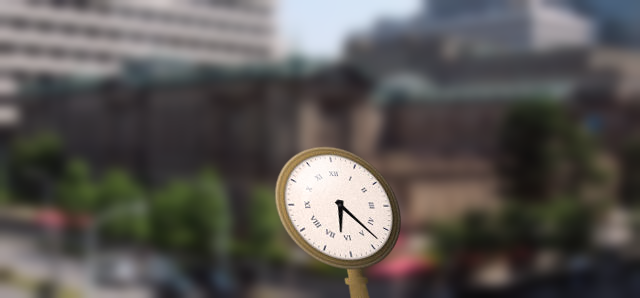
6:23
